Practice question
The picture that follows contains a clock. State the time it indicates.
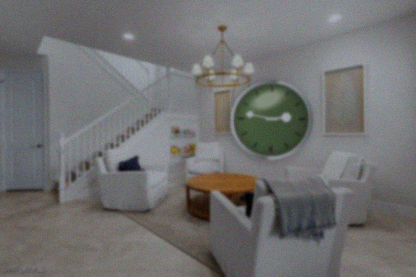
2:47
